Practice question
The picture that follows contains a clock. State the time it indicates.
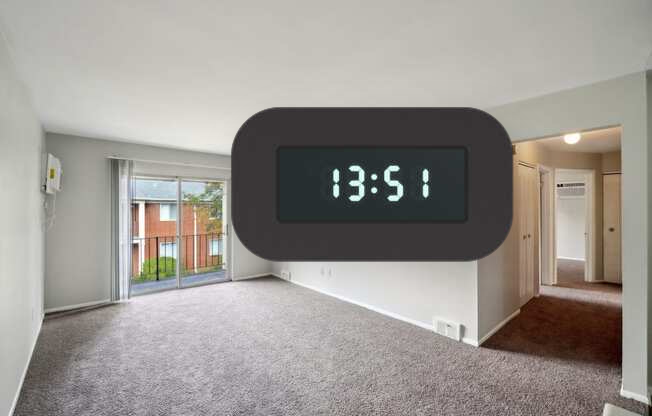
13:51
